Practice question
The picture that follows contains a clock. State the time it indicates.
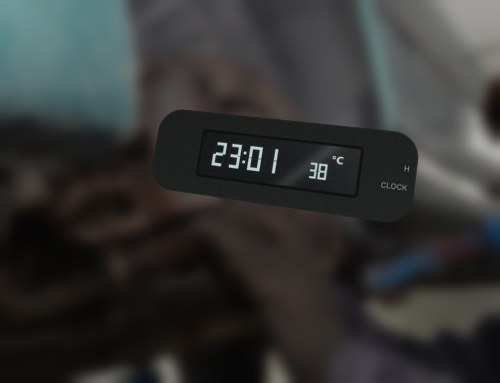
23:01
